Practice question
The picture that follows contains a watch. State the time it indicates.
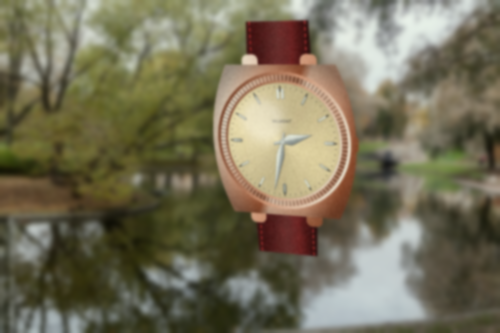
2:32
